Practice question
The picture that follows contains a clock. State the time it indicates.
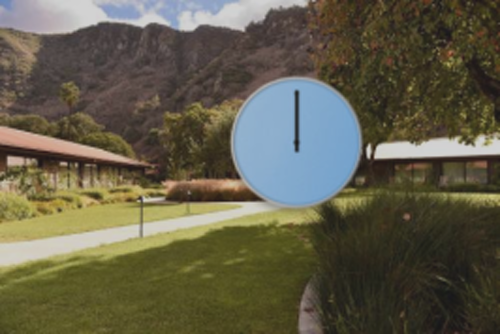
12:00
